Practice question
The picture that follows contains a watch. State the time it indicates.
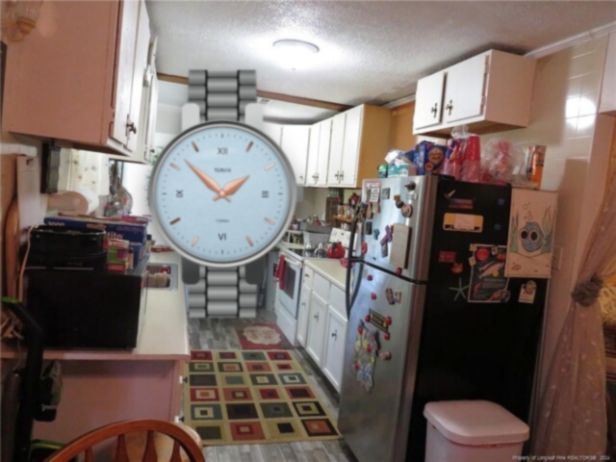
1:52
